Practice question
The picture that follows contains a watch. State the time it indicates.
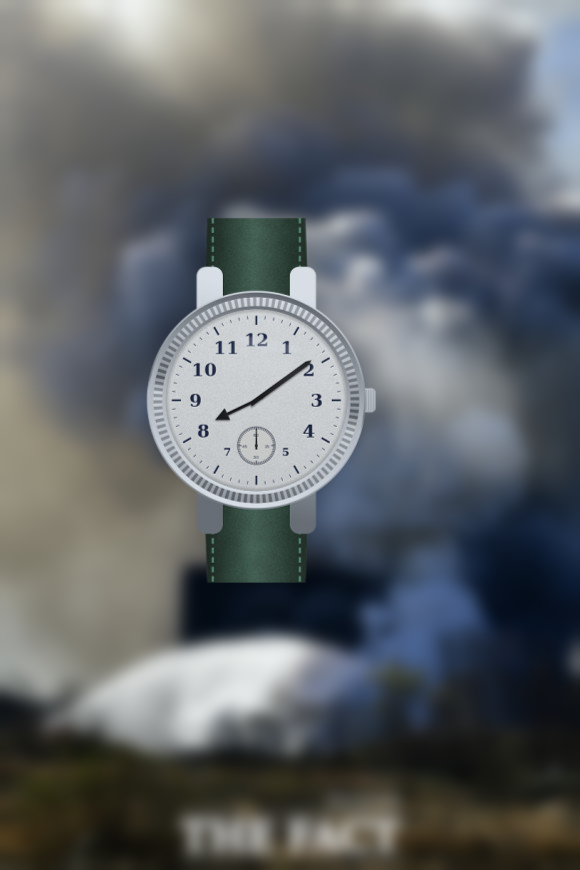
8:09
